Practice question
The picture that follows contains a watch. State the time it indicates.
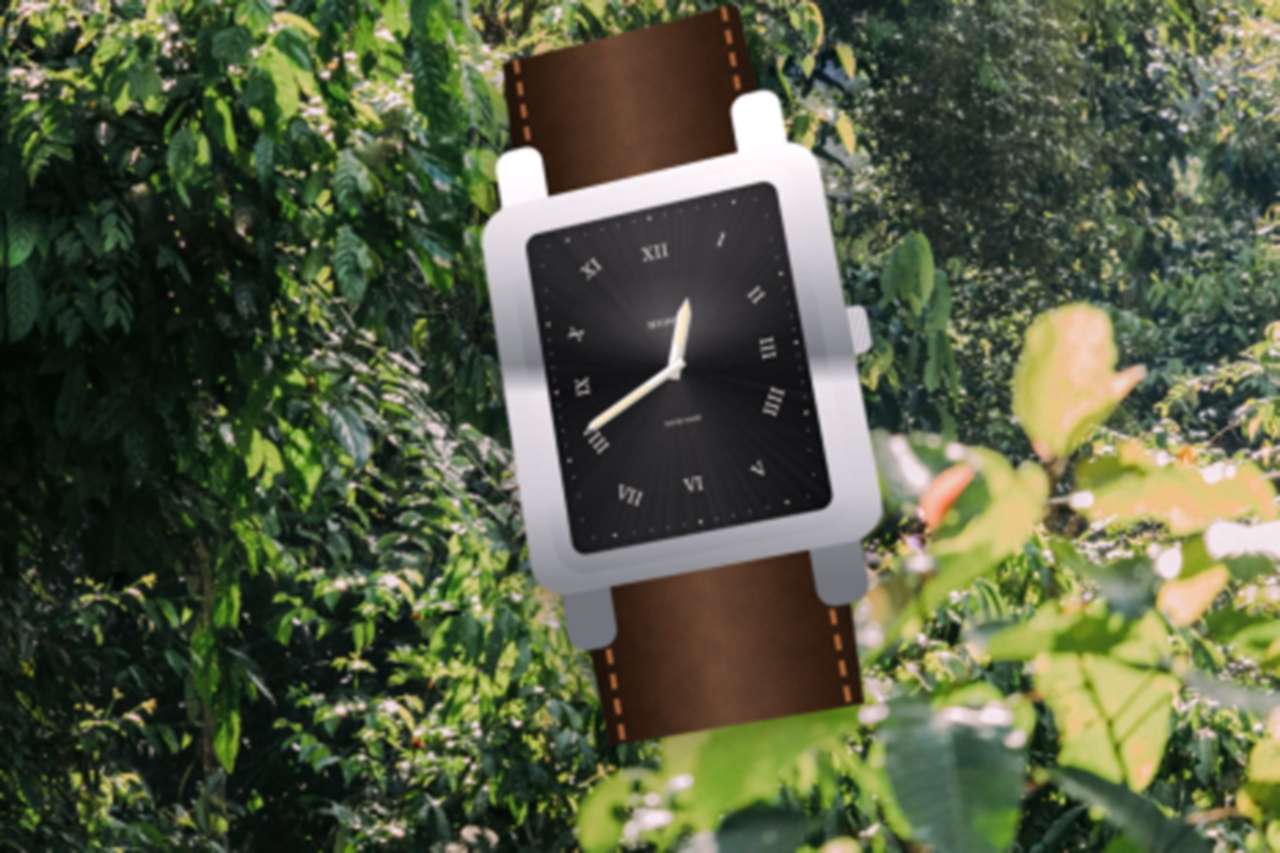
12:41
